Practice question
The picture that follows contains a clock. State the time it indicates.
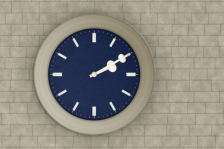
2:10
